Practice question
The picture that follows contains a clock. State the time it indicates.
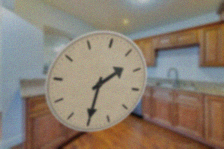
1:30
